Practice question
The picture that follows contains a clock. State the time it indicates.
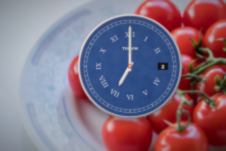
7:00
